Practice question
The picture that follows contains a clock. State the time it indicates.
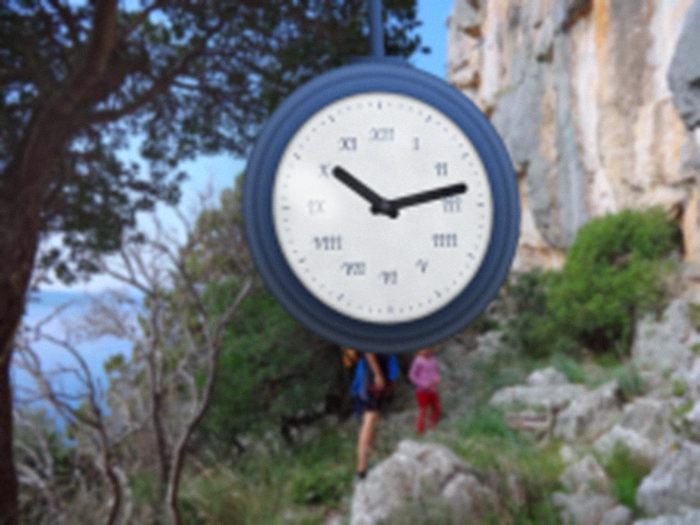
10:13
